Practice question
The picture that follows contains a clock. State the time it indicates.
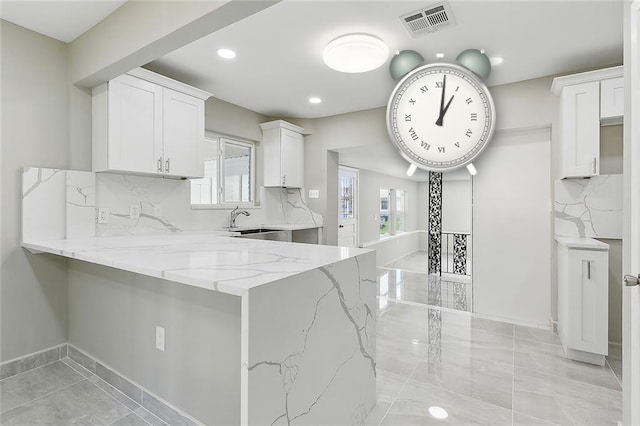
1:01
